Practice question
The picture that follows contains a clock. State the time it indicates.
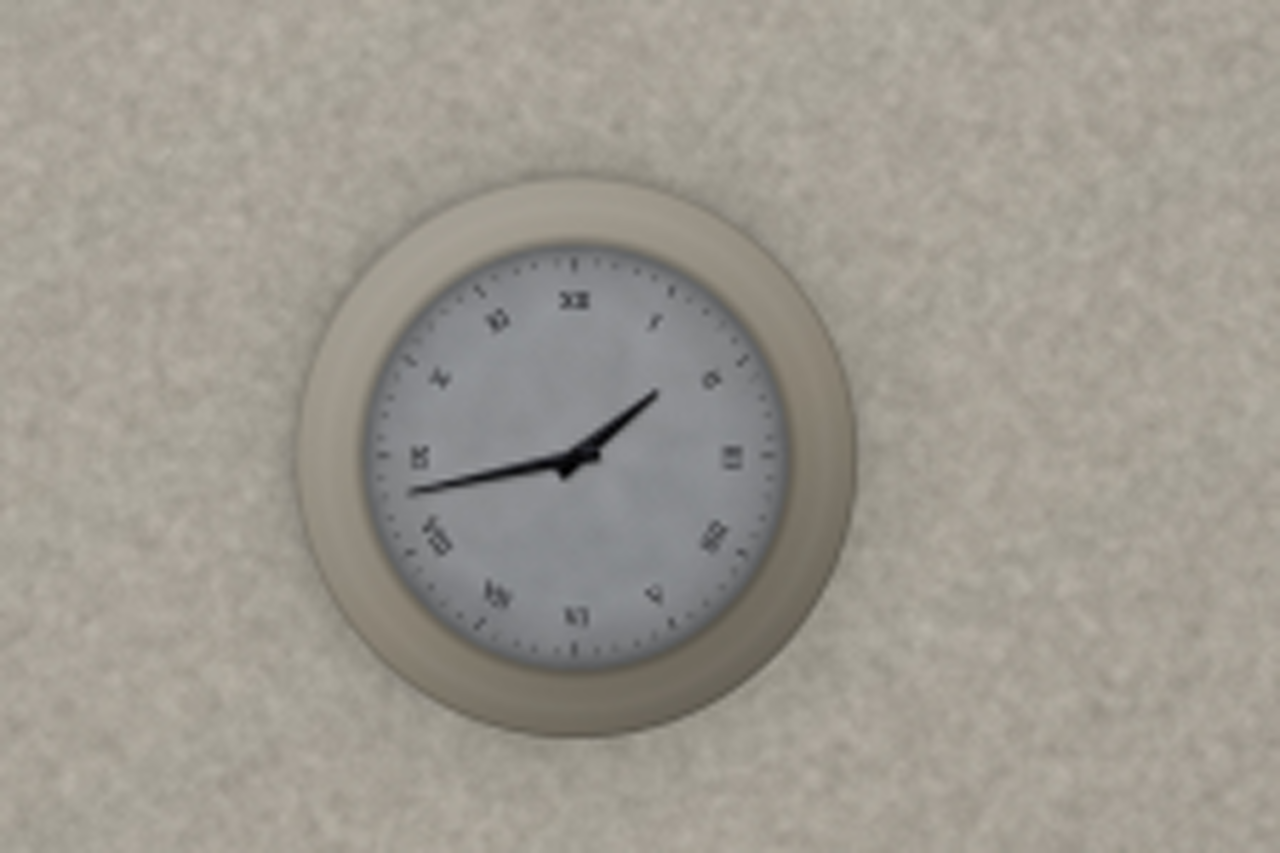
1:43
